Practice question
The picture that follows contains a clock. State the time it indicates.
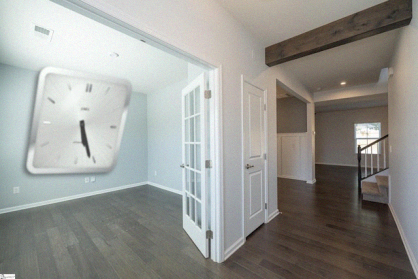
5:26
